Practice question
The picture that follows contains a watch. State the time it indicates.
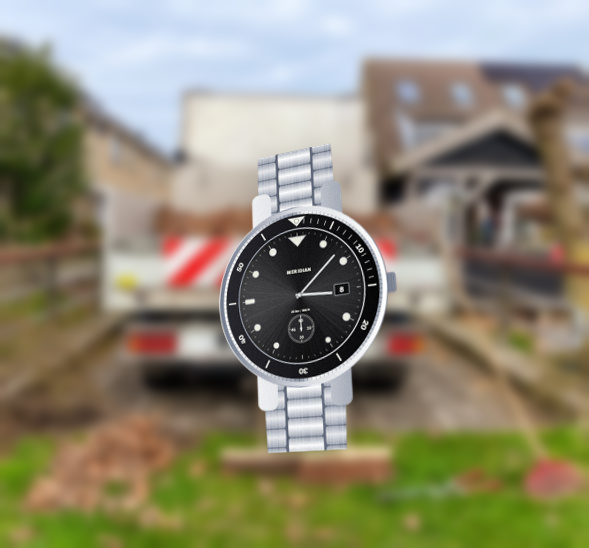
3:08
